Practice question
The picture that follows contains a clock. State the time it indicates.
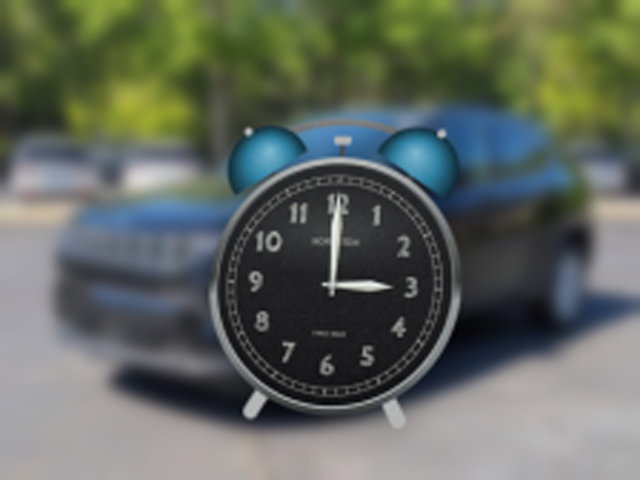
3:00
